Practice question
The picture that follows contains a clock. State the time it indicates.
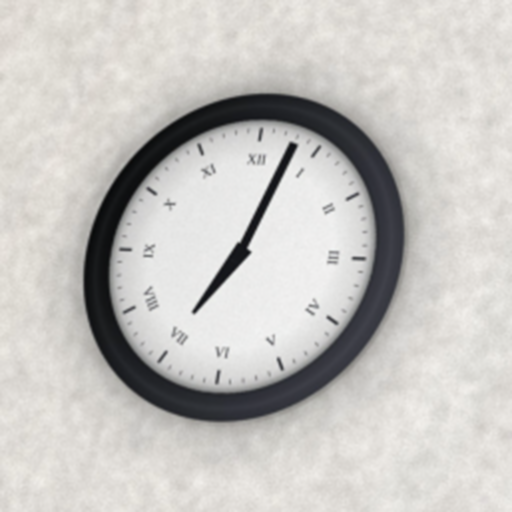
7:03
